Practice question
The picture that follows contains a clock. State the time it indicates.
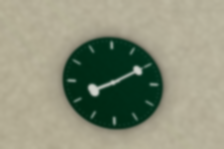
8:10
